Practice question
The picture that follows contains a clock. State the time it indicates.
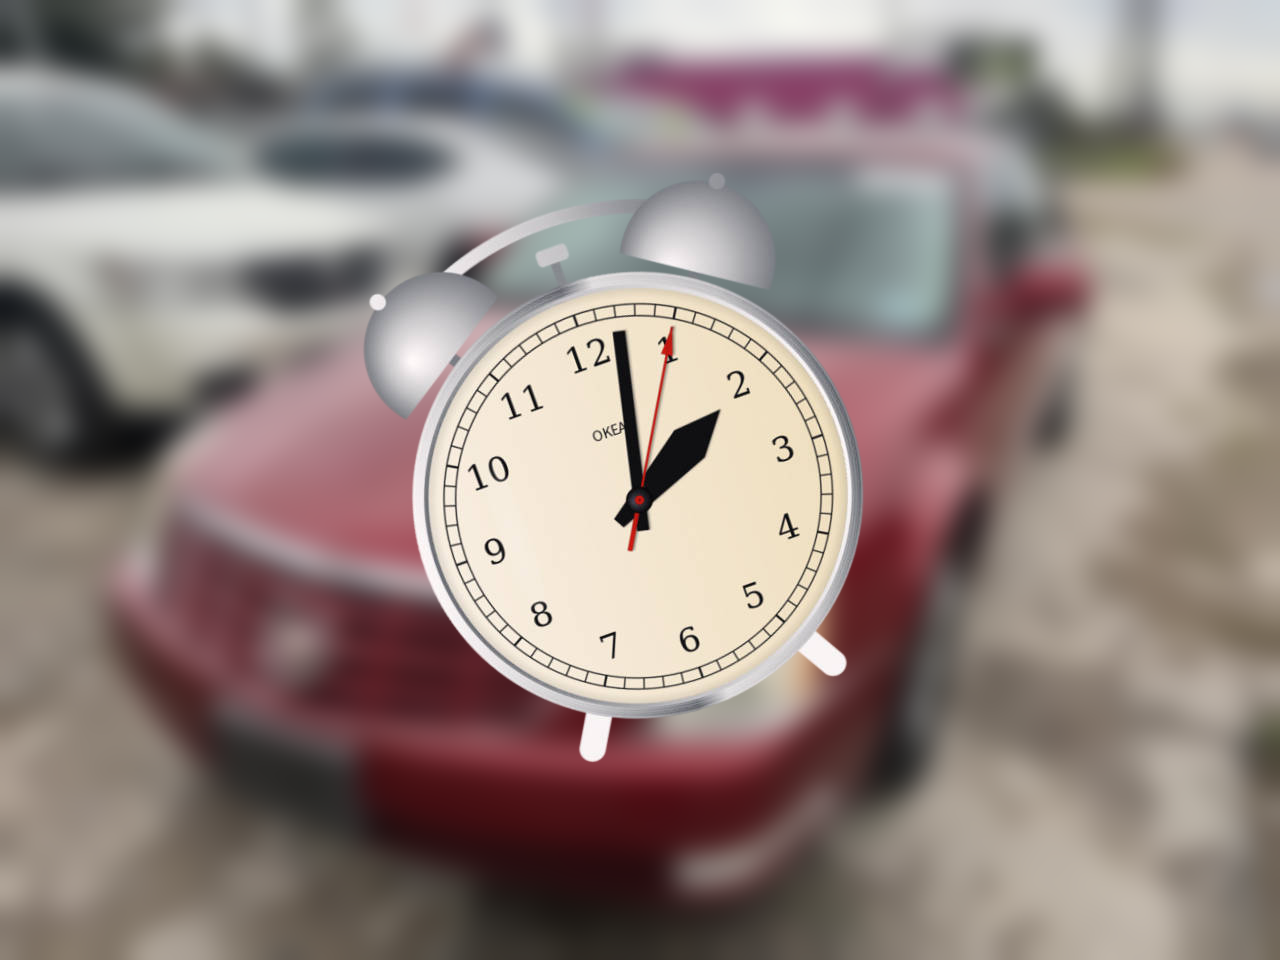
2:02:05
